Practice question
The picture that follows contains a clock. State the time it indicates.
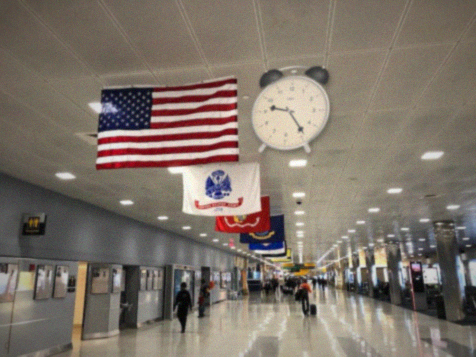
9:24
